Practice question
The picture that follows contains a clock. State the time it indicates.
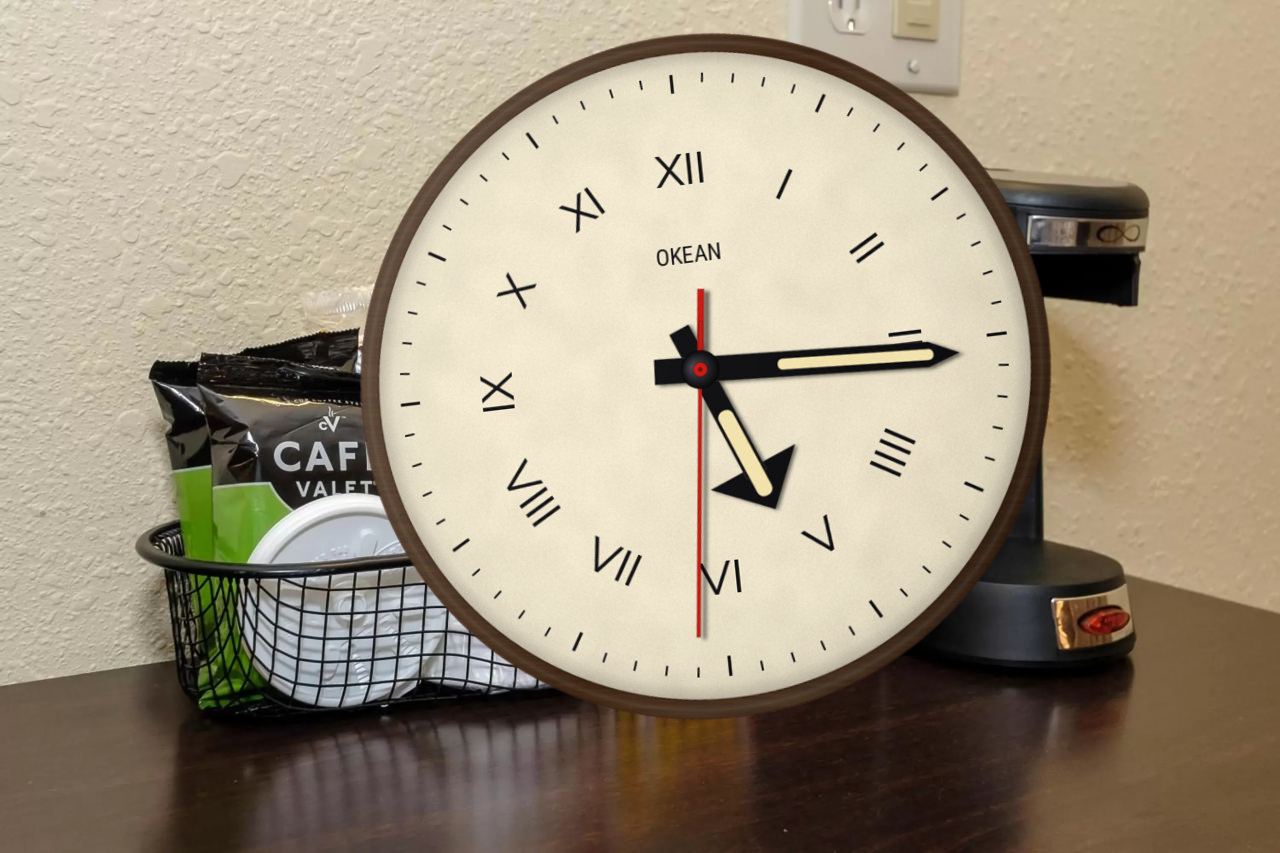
5:15:31
